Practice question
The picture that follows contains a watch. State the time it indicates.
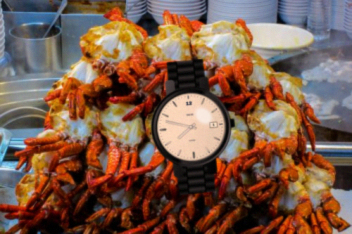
7:48
